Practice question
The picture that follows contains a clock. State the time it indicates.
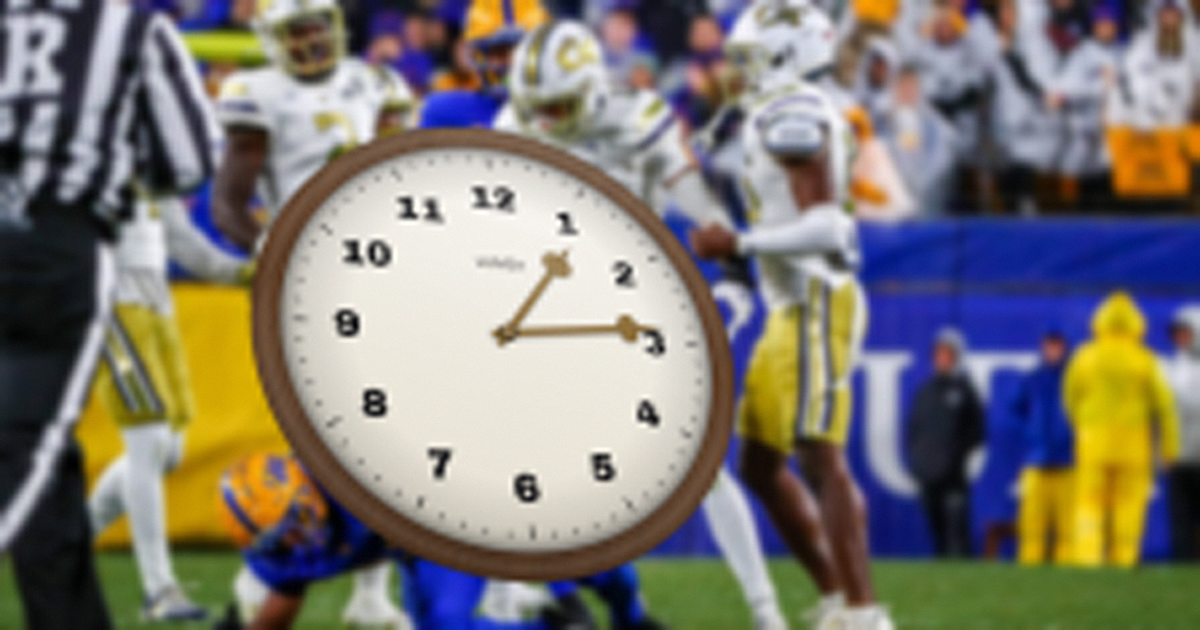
1:14
